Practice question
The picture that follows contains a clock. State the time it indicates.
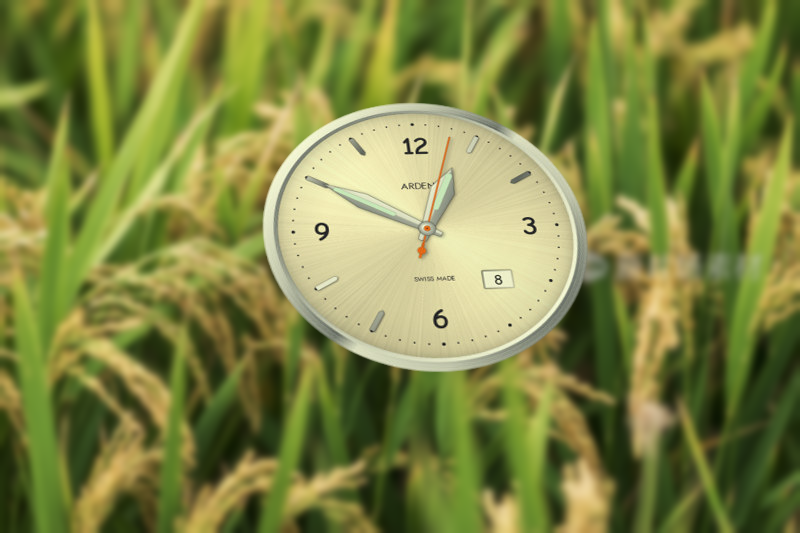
12:50:03
